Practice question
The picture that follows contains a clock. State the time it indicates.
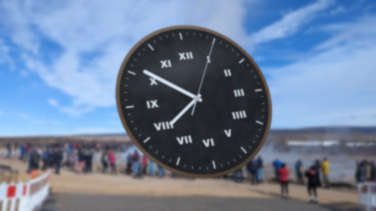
7:51:05
